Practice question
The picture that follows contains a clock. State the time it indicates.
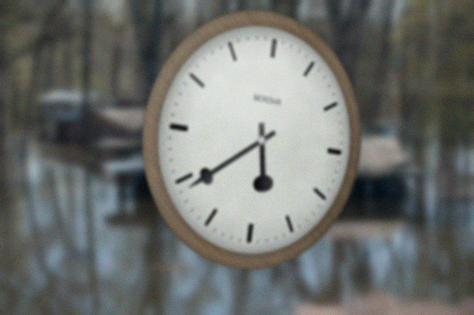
5:39
